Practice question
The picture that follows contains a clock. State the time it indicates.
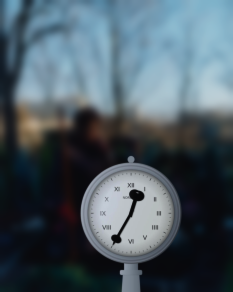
12:35
